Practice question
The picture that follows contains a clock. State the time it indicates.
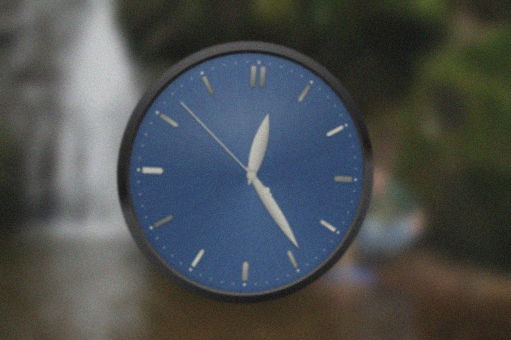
12:23:52
